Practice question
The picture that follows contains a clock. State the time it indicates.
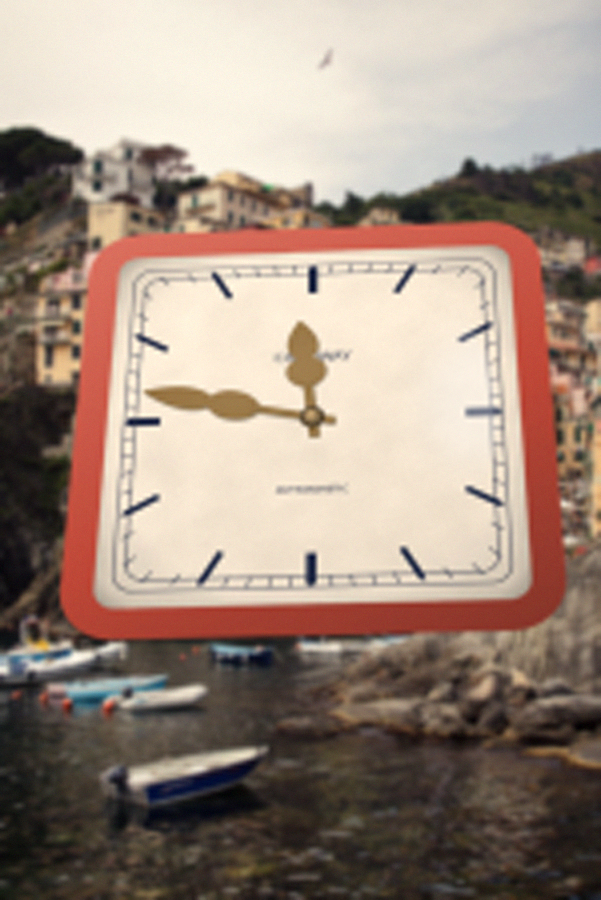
11:47
